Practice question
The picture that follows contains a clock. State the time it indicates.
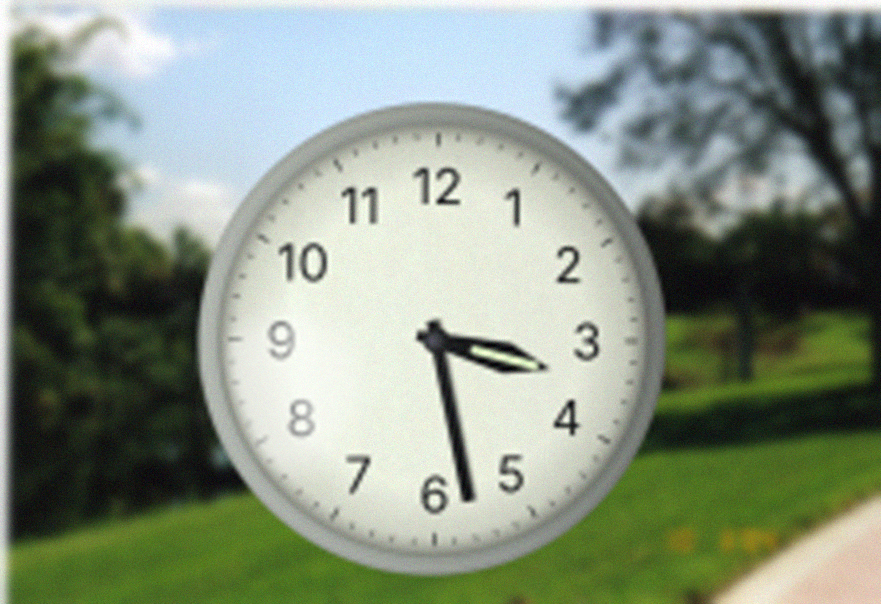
3:28
